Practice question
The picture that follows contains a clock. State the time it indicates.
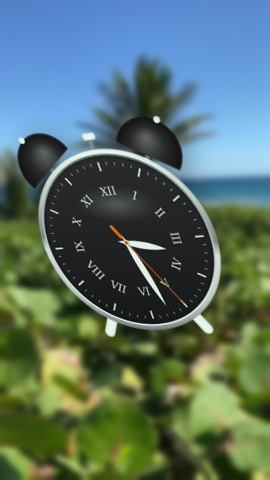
3:27:25
